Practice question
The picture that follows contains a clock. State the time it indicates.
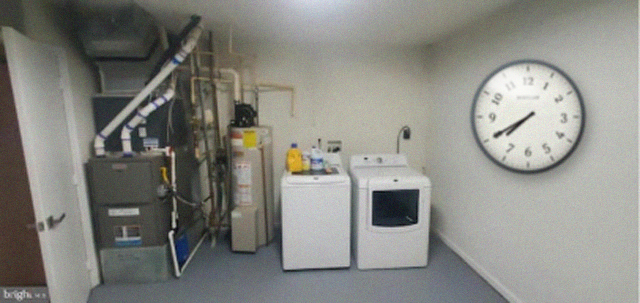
7:40
